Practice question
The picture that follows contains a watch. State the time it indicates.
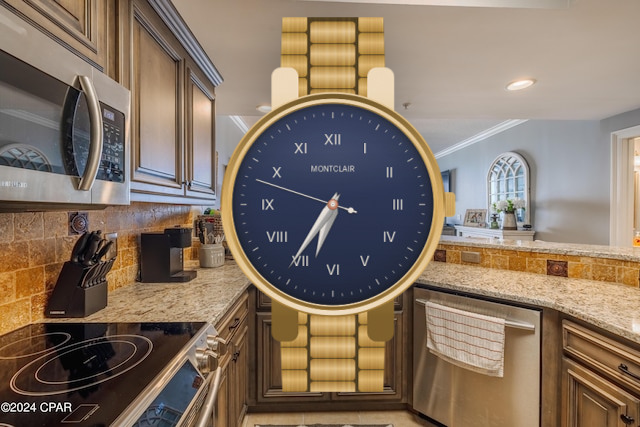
6:35:48
